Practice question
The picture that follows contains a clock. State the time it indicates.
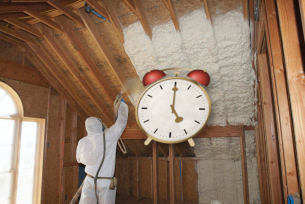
5:00
